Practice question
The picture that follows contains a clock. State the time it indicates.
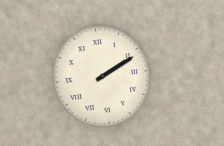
2:11
